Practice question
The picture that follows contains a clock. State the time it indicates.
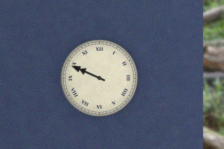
9:49
